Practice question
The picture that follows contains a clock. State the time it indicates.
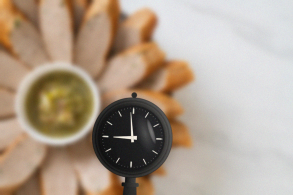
8:59
